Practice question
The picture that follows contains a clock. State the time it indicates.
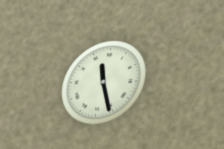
11:26
